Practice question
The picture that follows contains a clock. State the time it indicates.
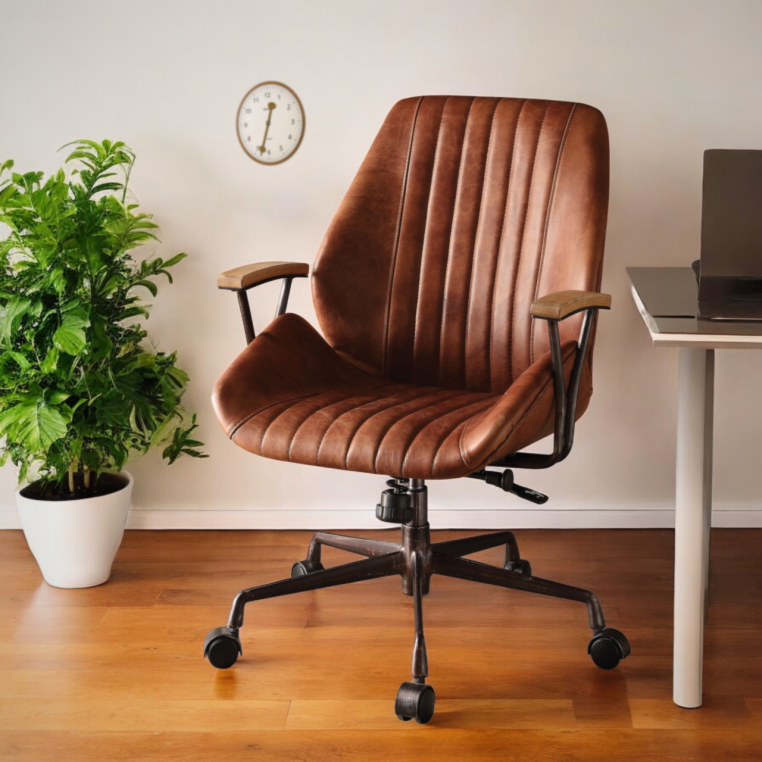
12:33
